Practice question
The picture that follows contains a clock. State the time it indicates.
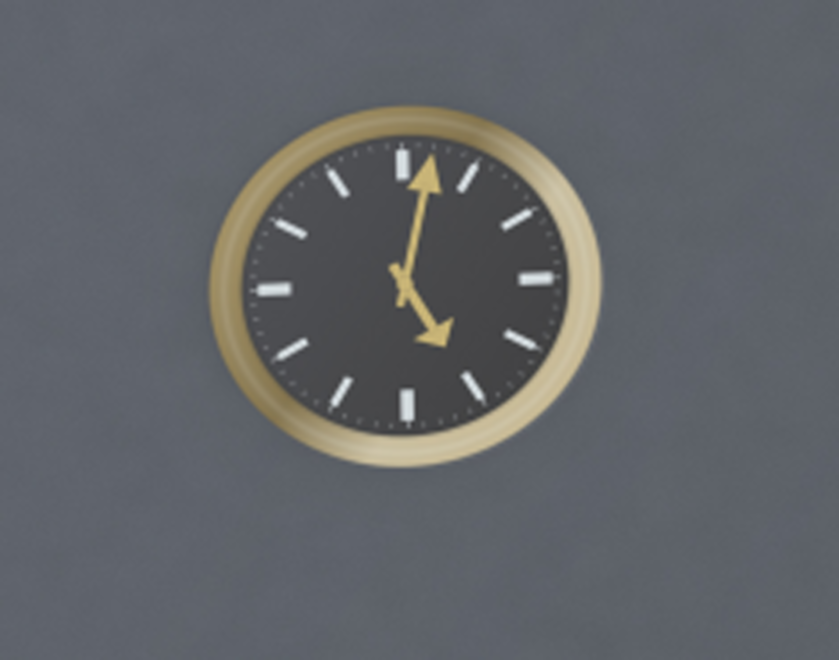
5:02
